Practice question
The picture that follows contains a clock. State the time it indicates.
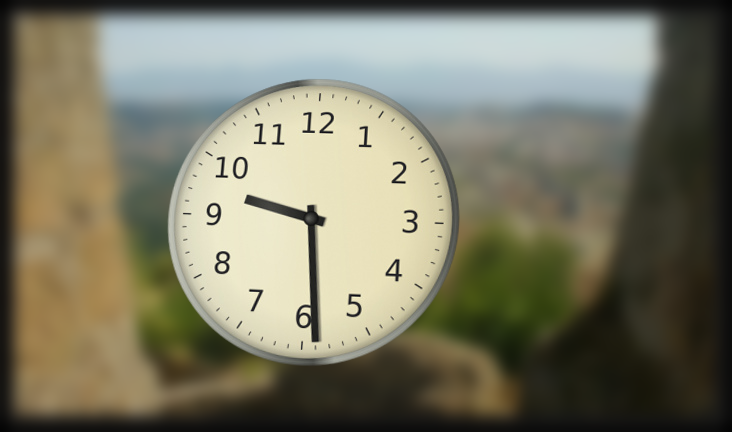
9:29
